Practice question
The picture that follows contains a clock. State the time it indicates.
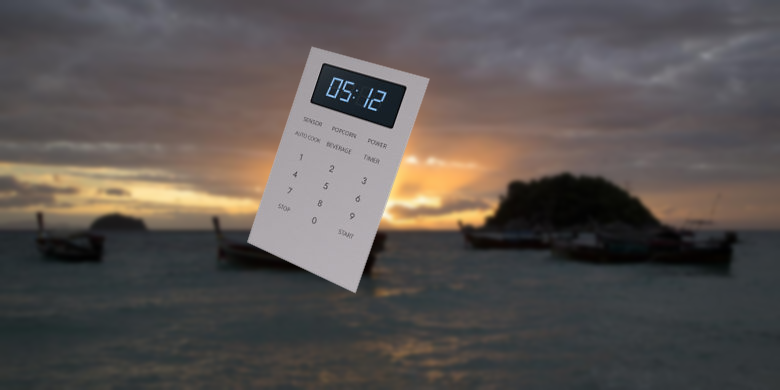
5:12
